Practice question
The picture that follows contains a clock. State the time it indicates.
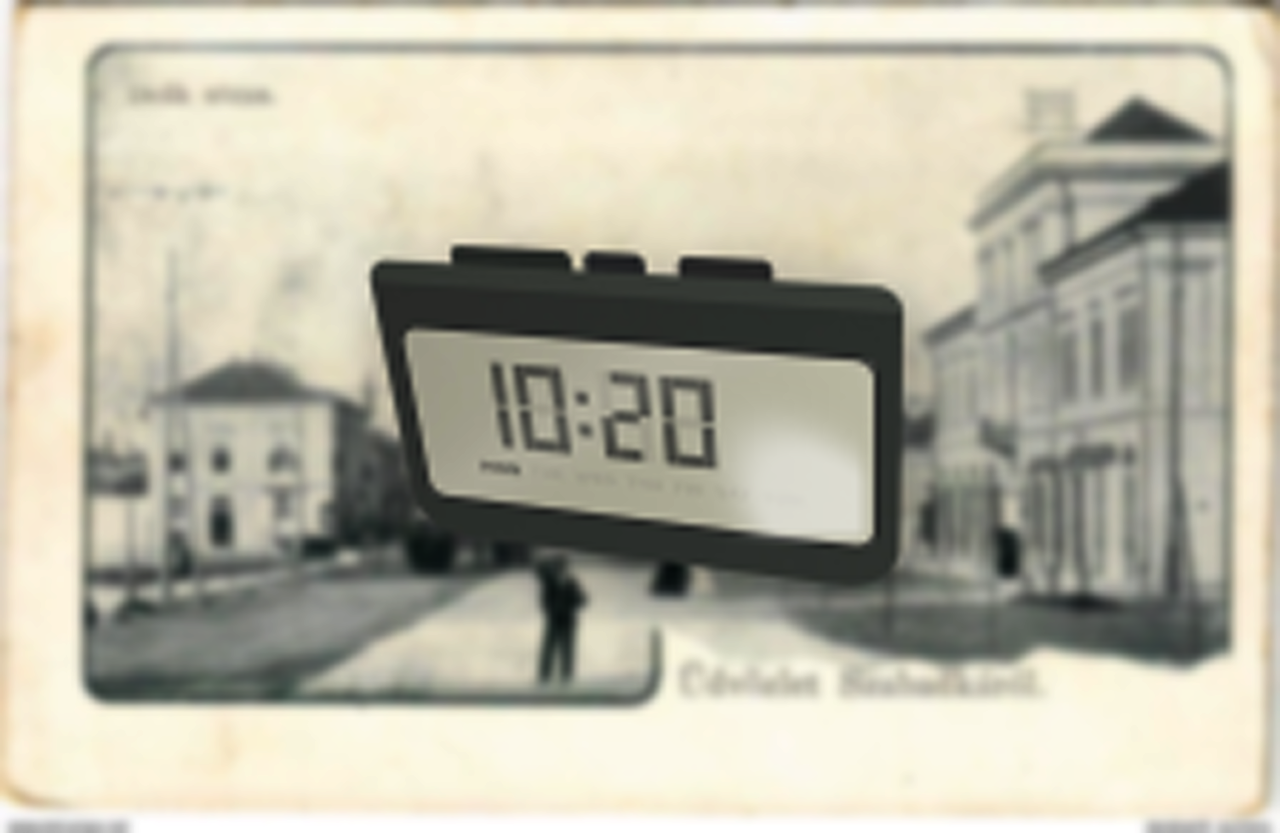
10:20
